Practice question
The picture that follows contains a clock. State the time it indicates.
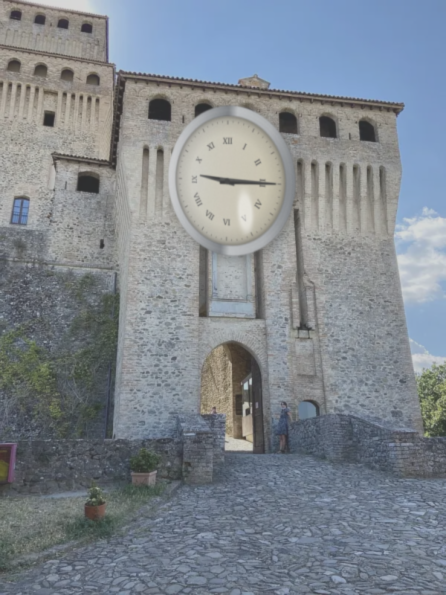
9:15
